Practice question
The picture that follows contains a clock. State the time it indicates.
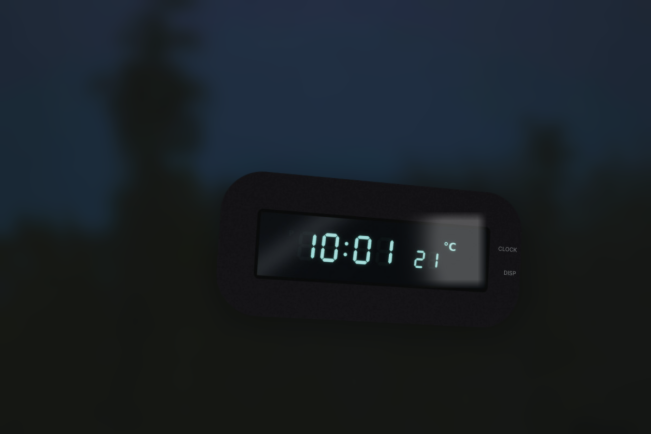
10:01
